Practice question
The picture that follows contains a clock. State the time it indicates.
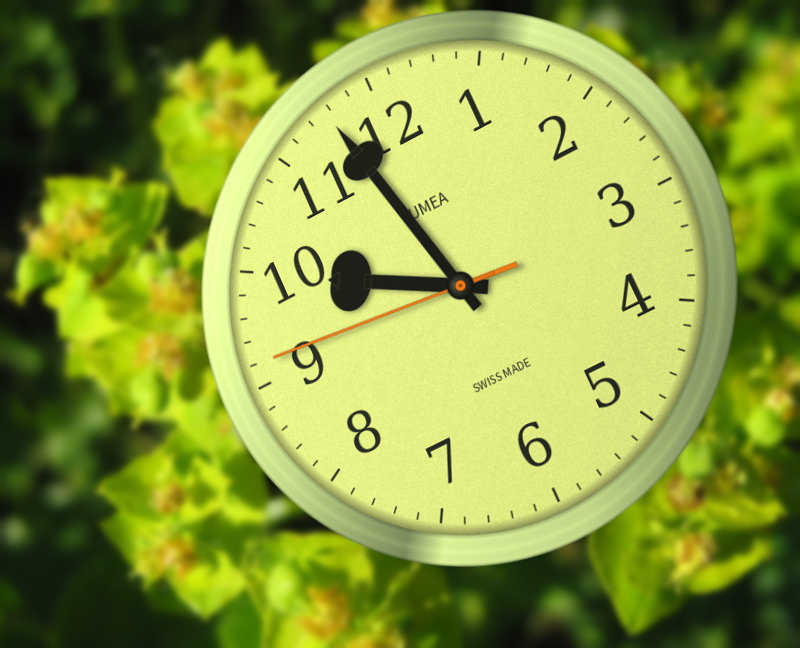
9:57:46
